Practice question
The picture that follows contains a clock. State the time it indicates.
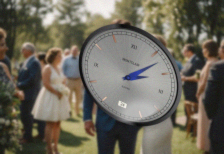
2:07
